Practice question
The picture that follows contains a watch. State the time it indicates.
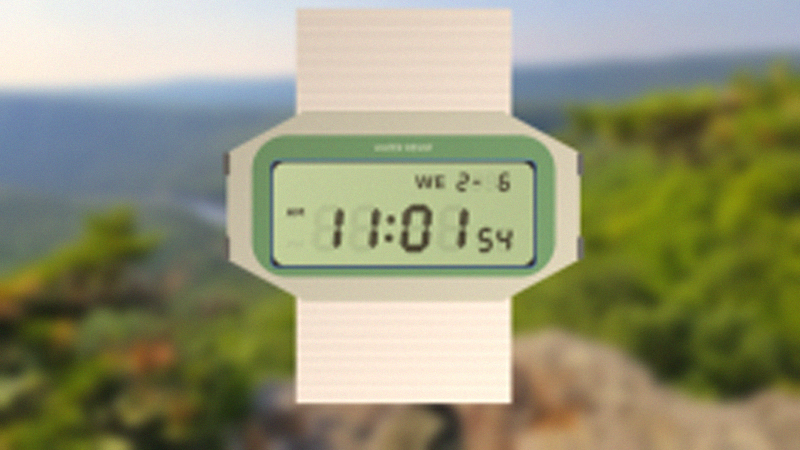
11:01:54
